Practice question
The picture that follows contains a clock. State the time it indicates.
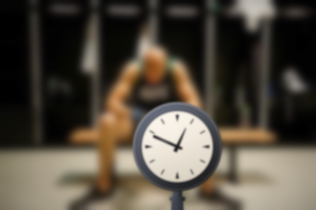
12:49
